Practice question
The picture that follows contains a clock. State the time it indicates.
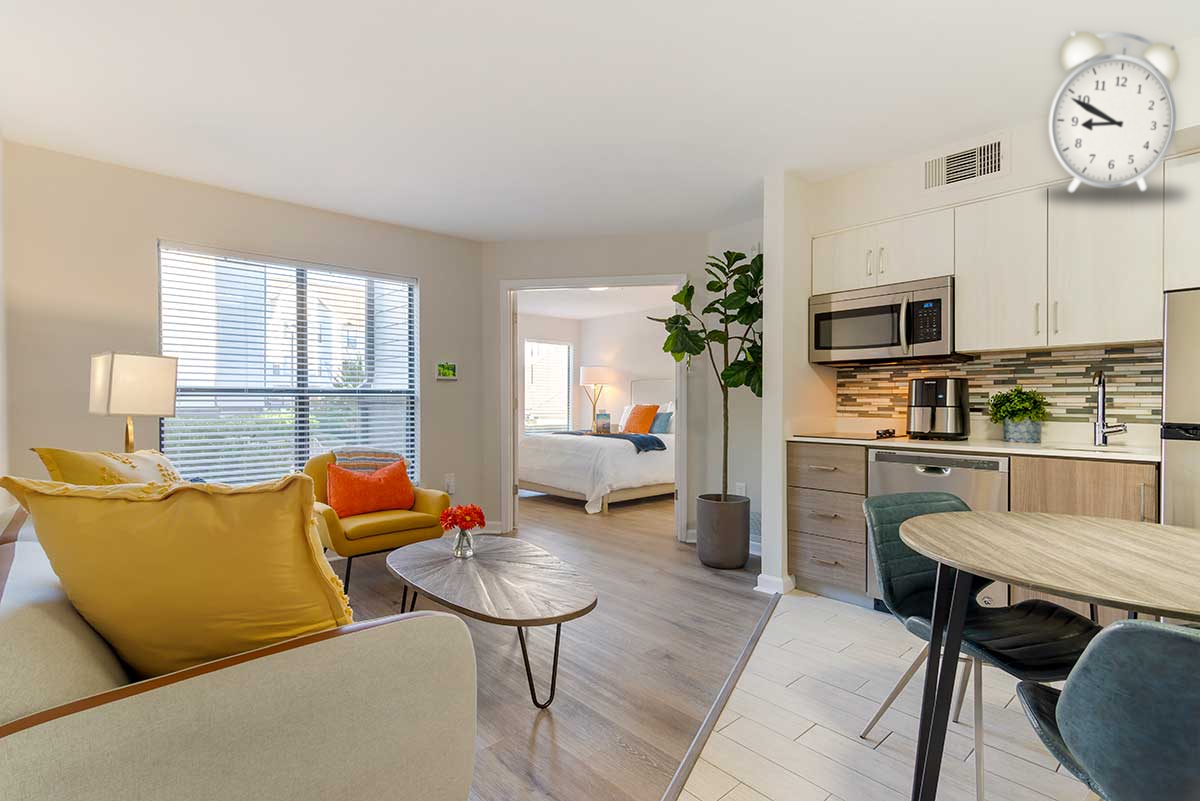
8:49
